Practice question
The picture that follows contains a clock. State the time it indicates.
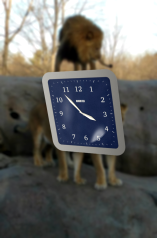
3:53
